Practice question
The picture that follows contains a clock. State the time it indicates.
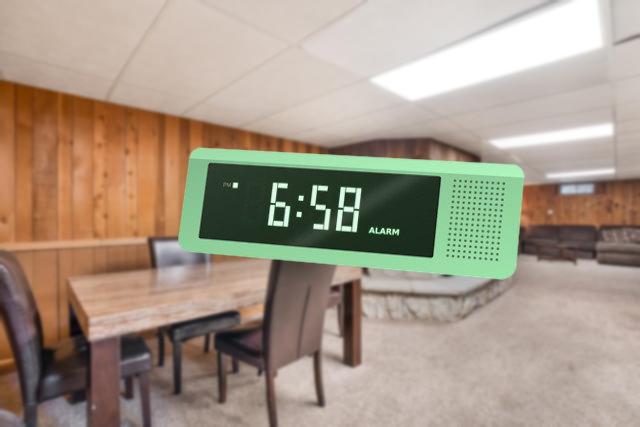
6:58
